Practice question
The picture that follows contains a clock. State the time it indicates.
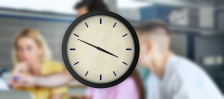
3:49
